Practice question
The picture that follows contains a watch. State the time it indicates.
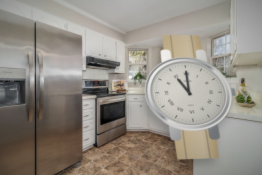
11:00
